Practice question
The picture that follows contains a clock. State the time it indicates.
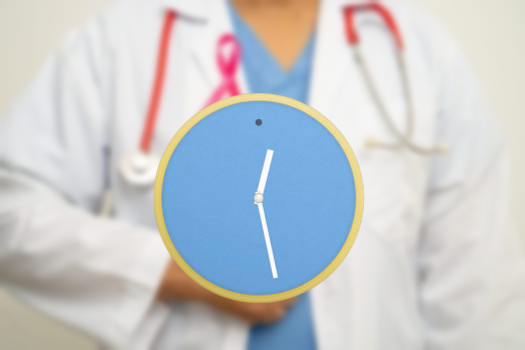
12:28
